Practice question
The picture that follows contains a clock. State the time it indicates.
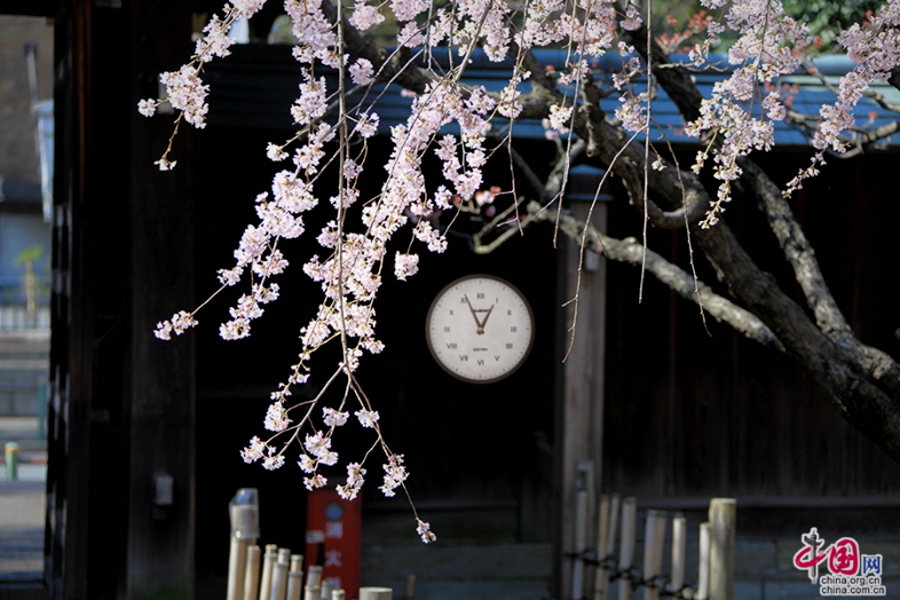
12:56
